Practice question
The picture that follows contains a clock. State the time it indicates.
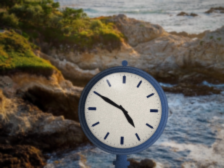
4:50
